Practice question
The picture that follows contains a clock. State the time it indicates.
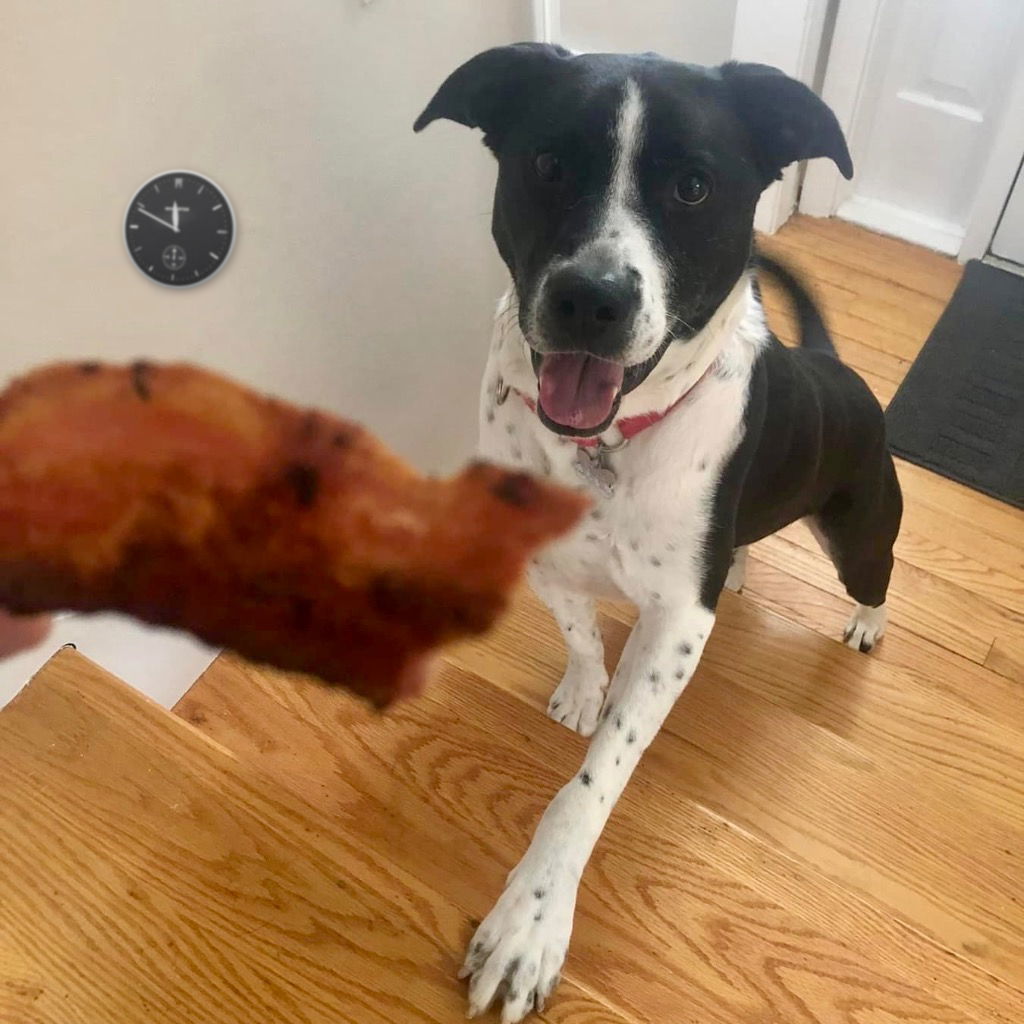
11:49
